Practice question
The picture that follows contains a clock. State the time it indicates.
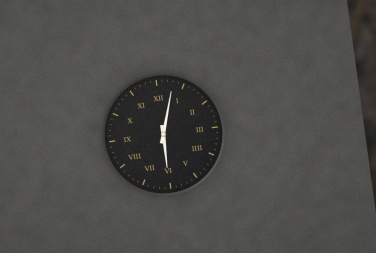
6:03
